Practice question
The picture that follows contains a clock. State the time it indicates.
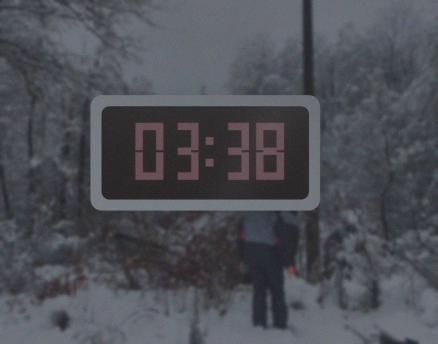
3:38
